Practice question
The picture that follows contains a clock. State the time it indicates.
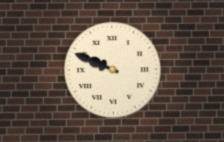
9:49
